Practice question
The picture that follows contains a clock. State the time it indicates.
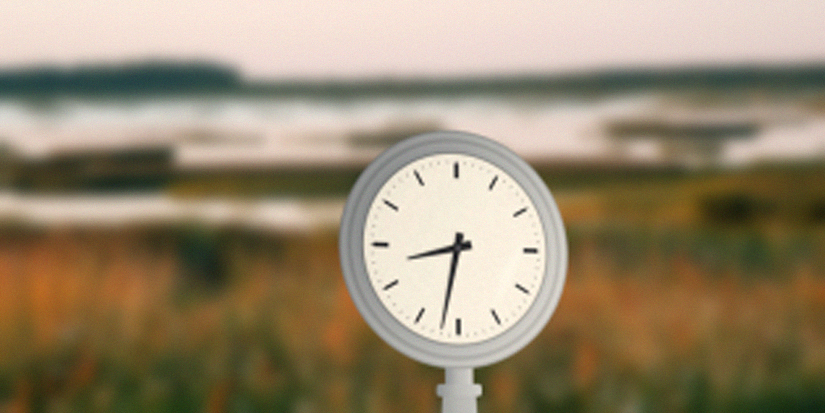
8:32
